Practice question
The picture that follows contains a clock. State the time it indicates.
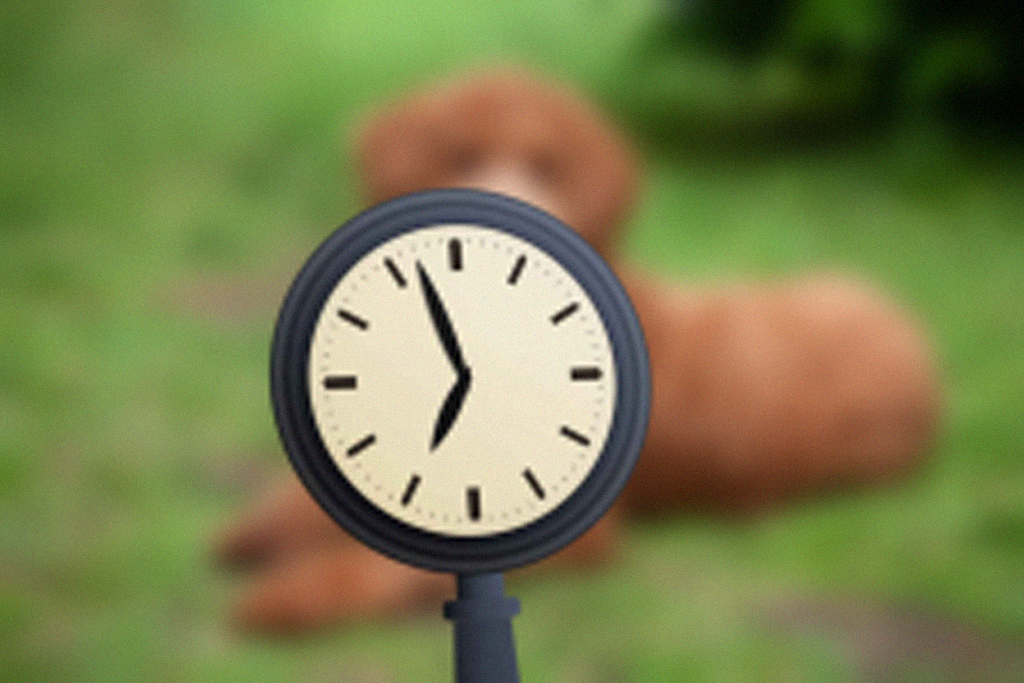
6:57
